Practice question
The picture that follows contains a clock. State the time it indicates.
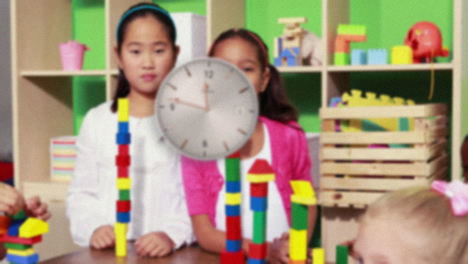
11:47
